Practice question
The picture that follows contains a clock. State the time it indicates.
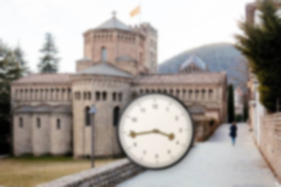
3:44
